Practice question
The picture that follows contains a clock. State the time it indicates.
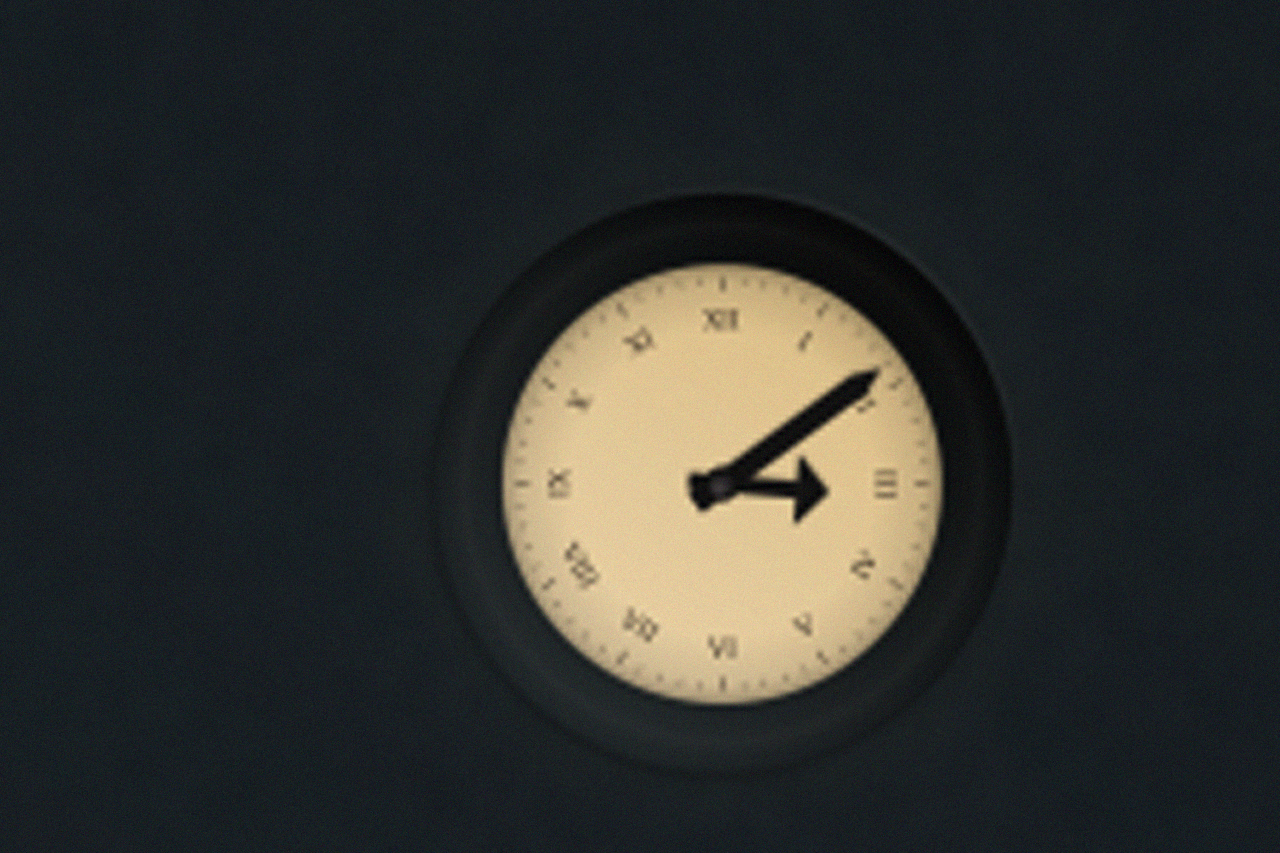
3:09
